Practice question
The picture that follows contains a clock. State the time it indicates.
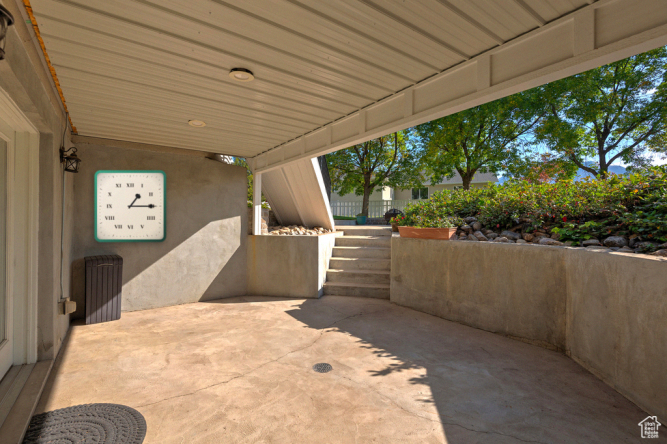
1:15
